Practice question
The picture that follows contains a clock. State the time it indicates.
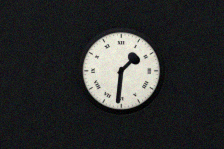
1:31
